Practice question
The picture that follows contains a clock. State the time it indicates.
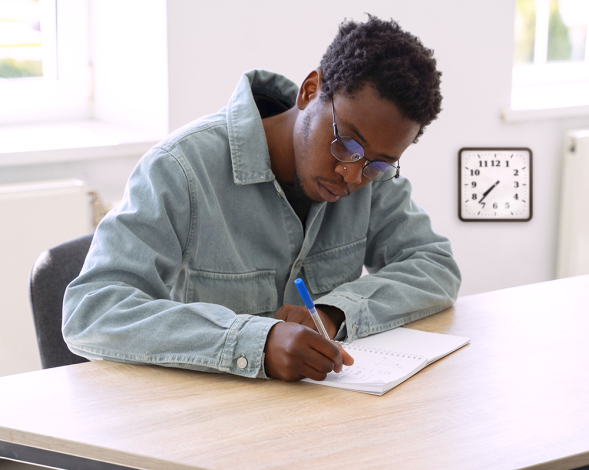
7:37
